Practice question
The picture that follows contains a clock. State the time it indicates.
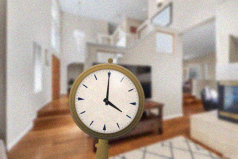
4:00
